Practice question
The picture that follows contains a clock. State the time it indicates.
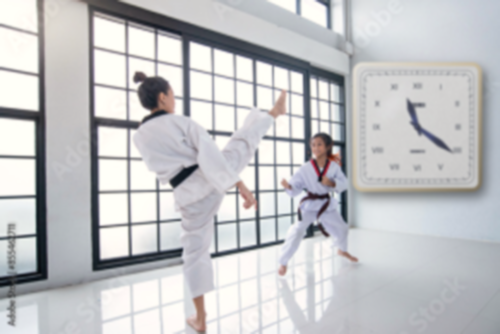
11:21
